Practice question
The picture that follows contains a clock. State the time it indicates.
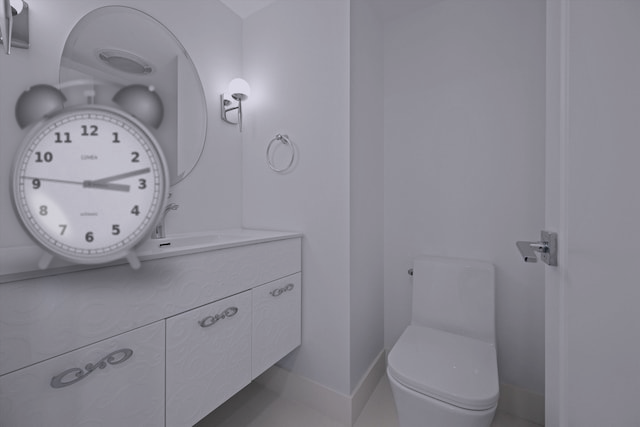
3:12:46
